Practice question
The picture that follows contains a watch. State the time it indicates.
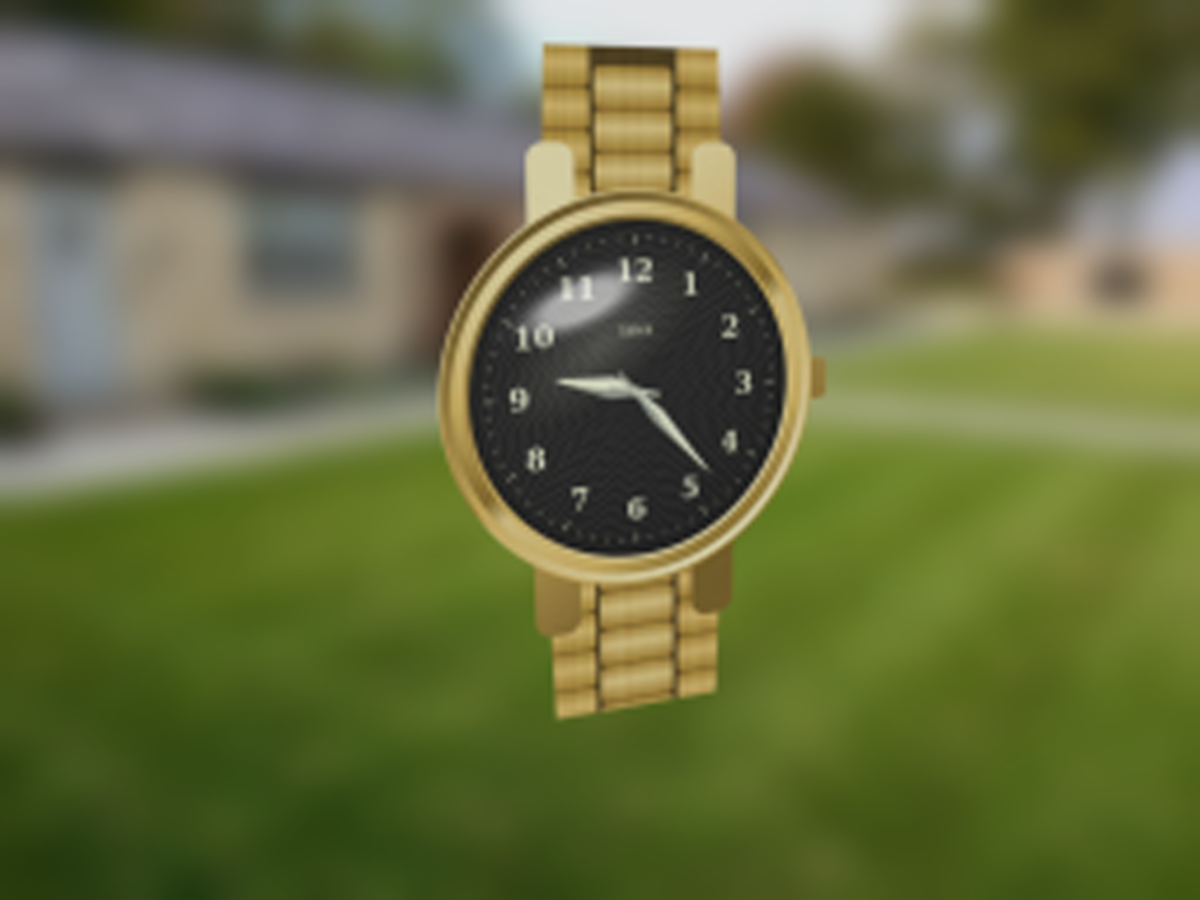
9:23
